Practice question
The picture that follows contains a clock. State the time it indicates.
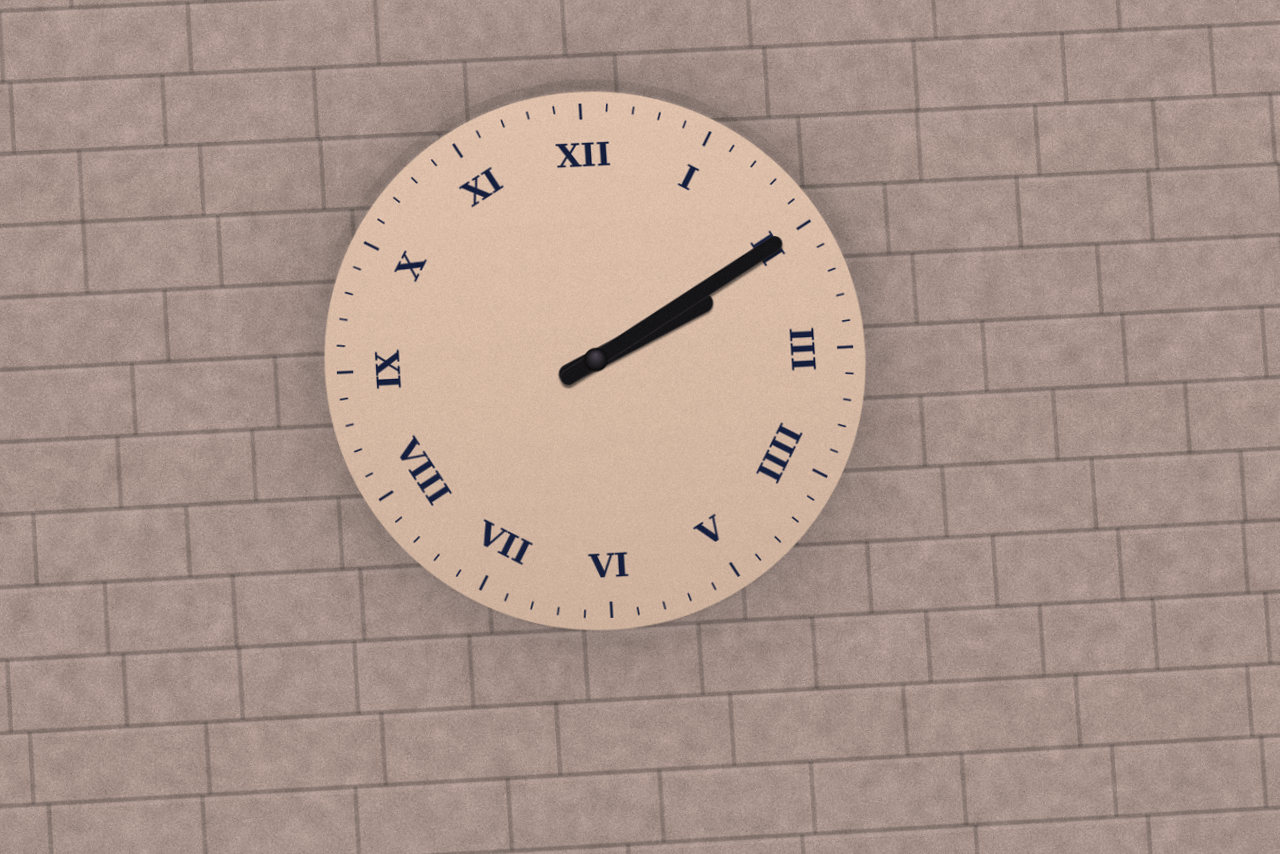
2:10
